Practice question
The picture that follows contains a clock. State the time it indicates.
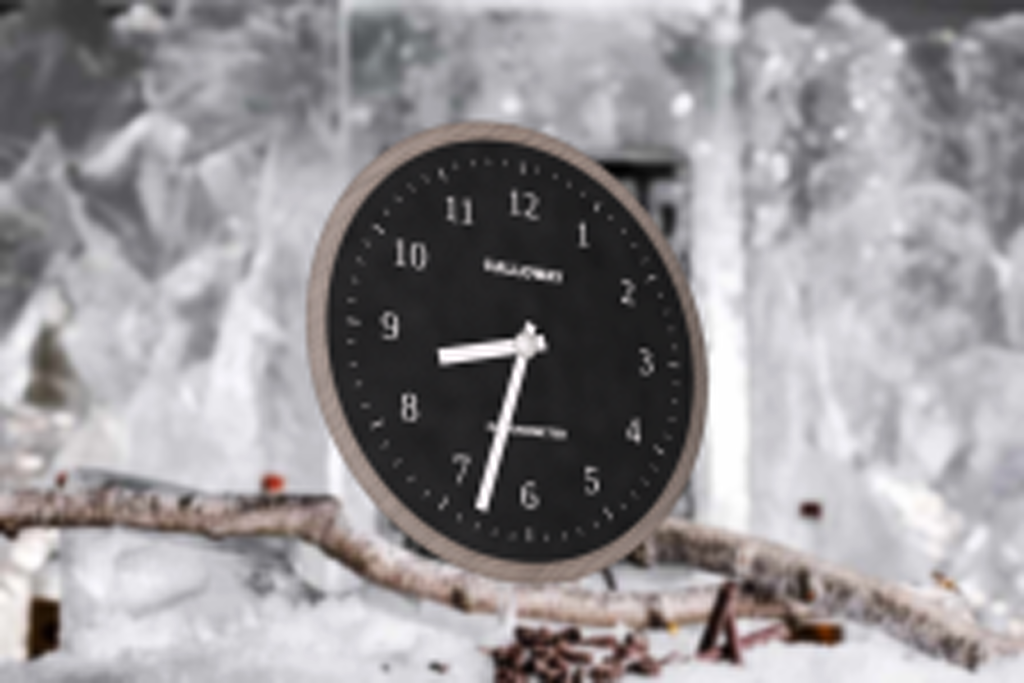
8:33
